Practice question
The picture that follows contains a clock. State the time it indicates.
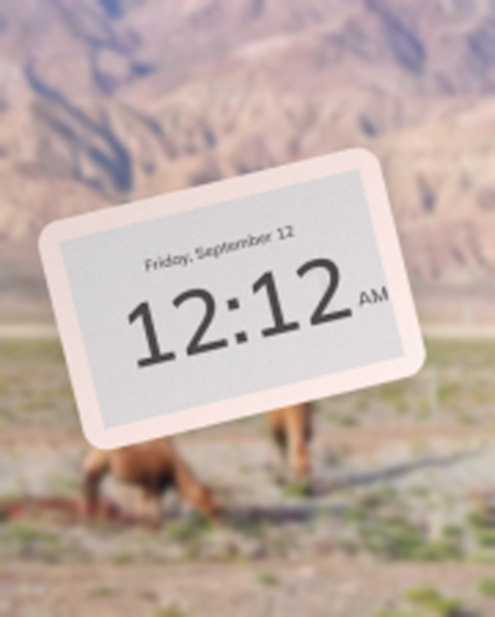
12:12
